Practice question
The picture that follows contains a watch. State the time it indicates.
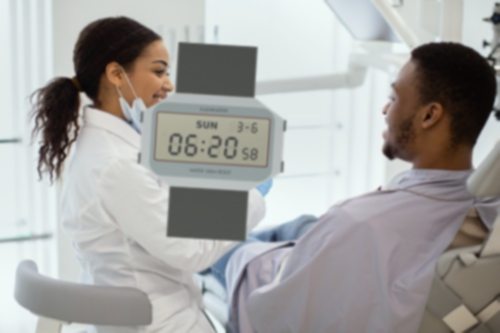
6:20
